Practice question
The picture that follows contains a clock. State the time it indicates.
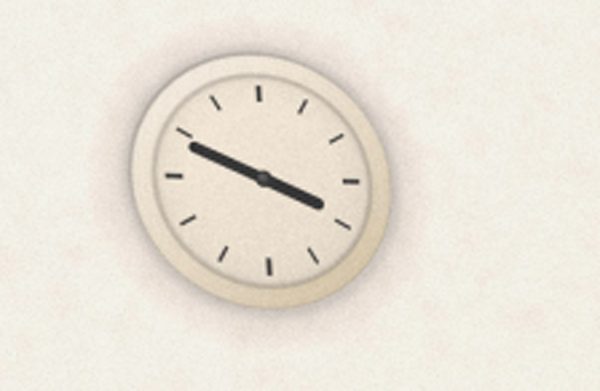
3:49
